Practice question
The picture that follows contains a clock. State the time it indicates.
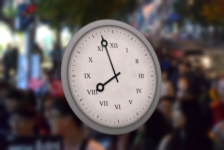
7:57
